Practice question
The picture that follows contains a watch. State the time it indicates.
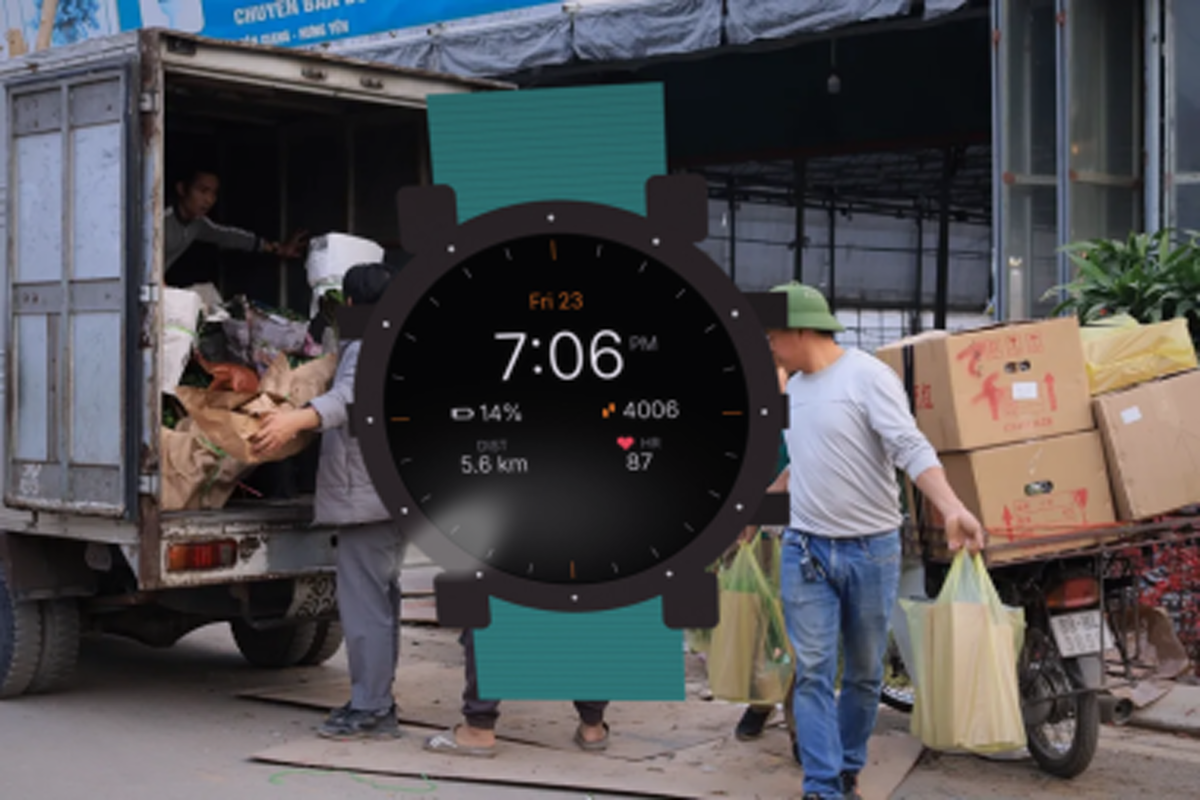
7:06
